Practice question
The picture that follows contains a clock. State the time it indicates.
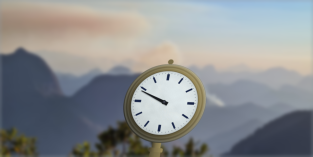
9:49
